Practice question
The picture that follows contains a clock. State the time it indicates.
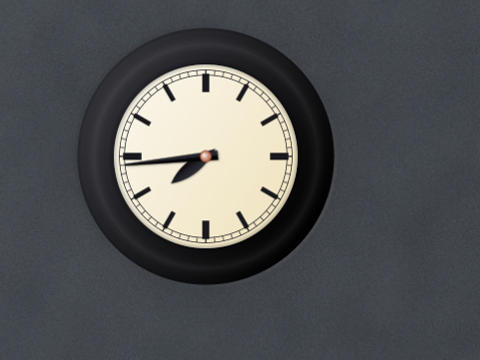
7:44
